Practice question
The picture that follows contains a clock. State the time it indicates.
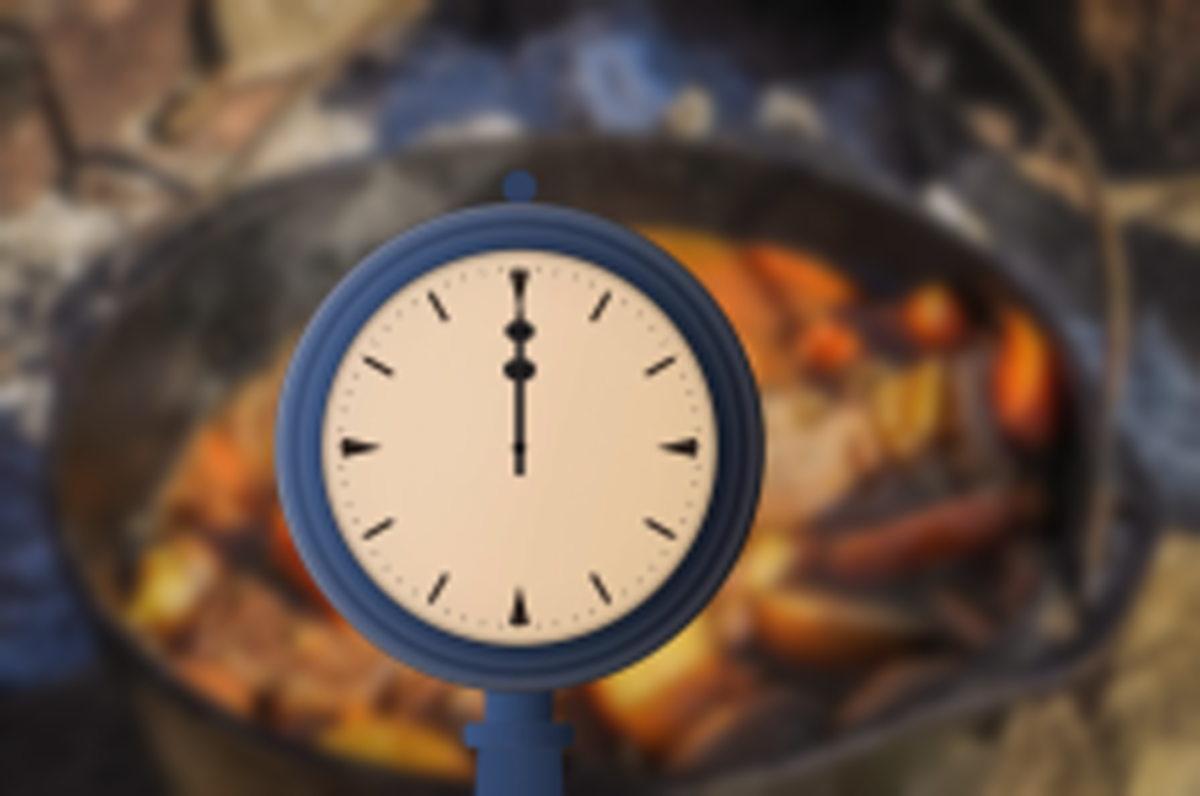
12:00
